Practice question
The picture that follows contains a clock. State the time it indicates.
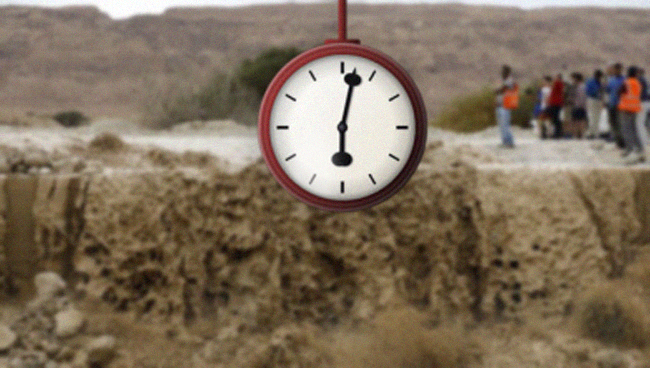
6:02
